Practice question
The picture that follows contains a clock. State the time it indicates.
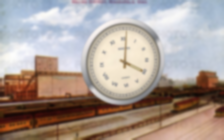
4:01
